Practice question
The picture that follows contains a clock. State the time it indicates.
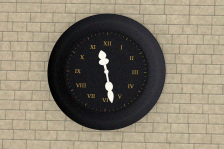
11:28
